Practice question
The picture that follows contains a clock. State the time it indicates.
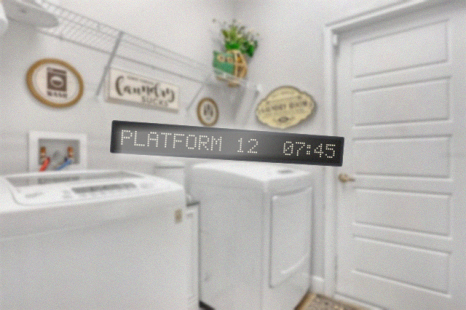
7:45
